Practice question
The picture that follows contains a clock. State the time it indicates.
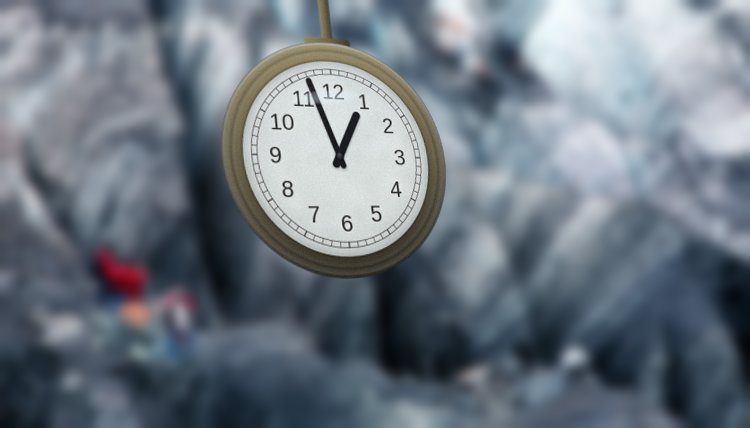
12:57
